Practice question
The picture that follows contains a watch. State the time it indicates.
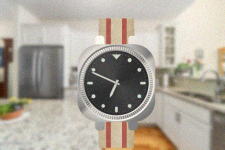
6:49
